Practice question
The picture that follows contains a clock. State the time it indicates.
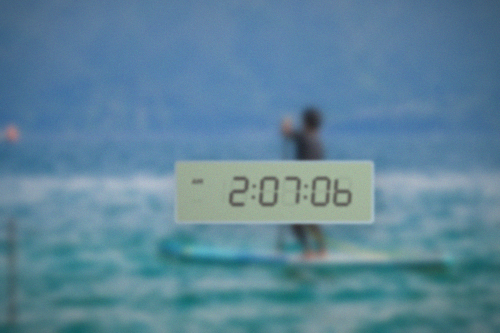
2:07:06
